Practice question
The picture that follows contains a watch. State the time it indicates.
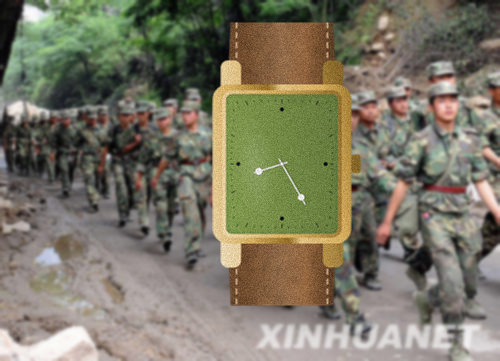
8:25
